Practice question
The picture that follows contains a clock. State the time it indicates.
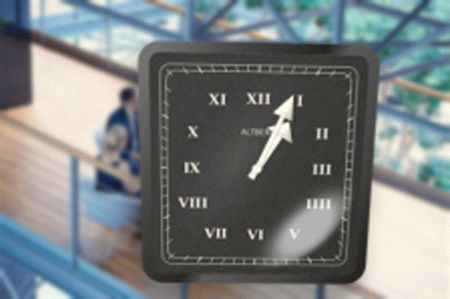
1:04
